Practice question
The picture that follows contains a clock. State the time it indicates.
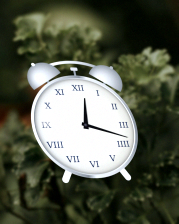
12:18
